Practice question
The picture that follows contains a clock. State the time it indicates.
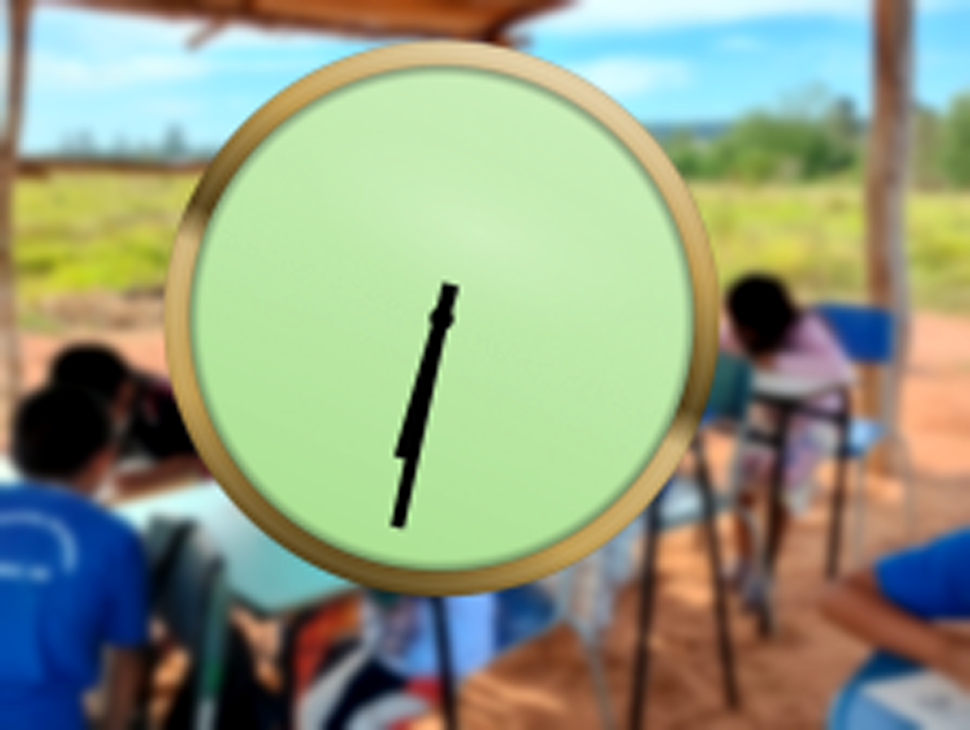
6:32
